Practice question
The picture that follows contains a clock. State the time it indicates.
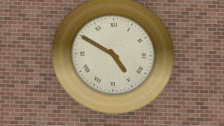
4:50
